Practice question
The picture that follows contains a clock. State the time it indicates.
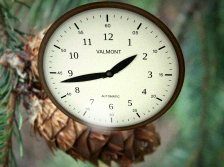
1:43
